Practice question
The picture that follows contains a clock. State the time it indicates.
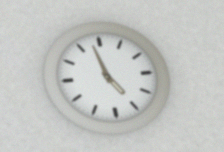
4:58
